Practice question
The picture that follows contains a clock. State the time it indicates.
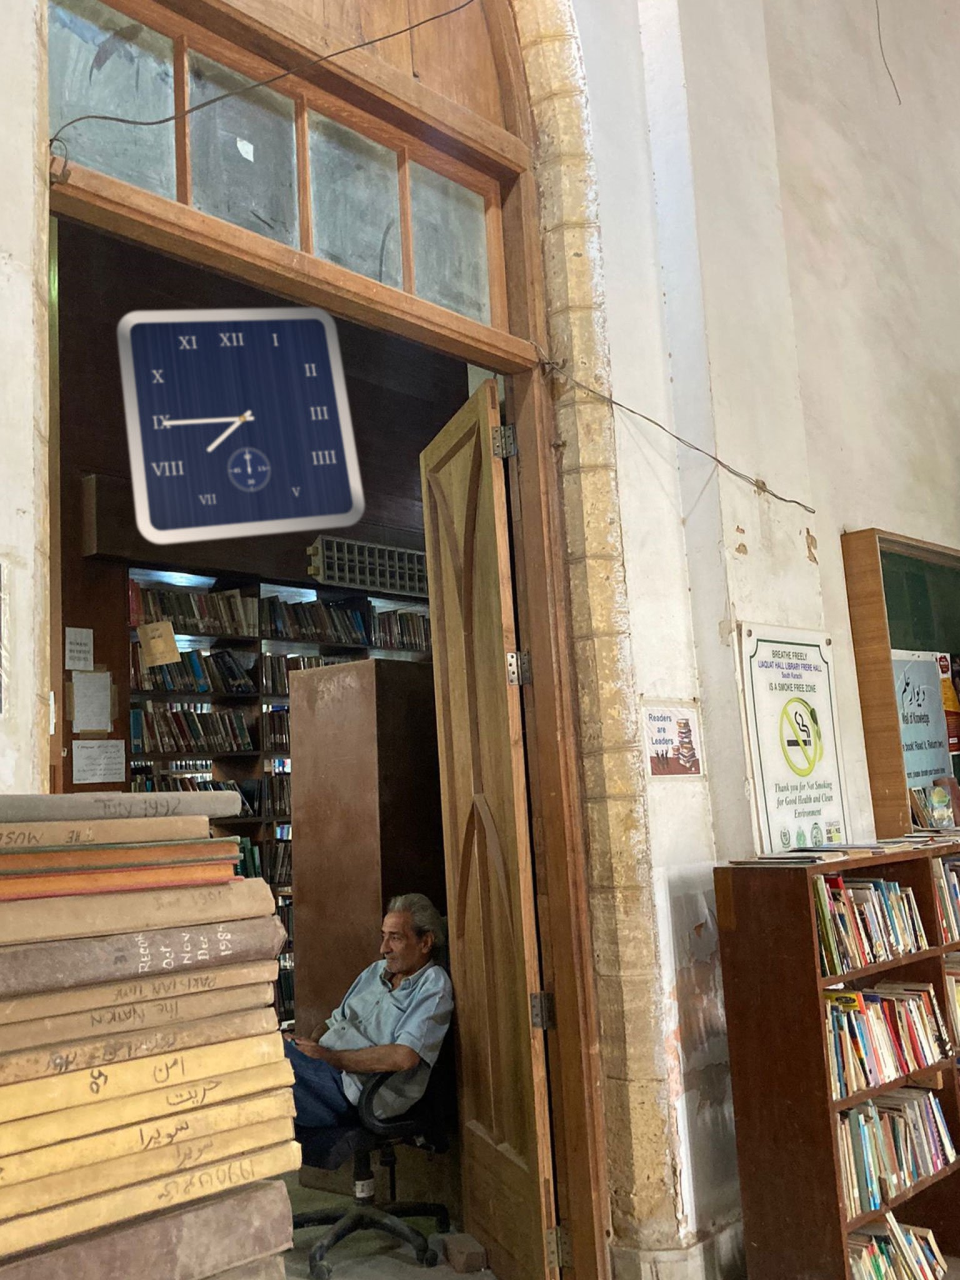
7:45
